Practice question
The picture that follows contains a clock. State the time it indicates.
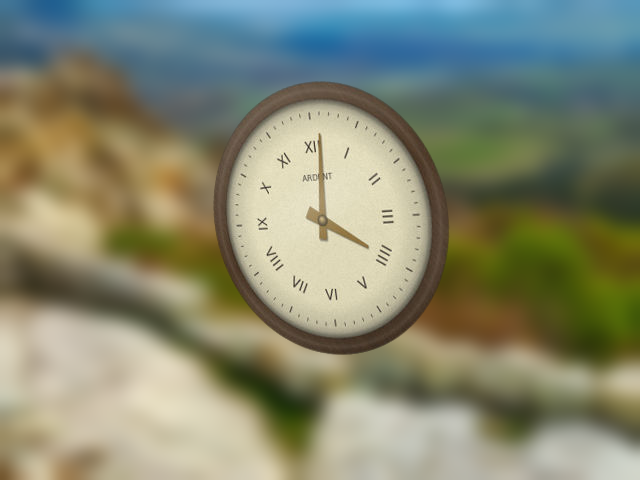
4:01
